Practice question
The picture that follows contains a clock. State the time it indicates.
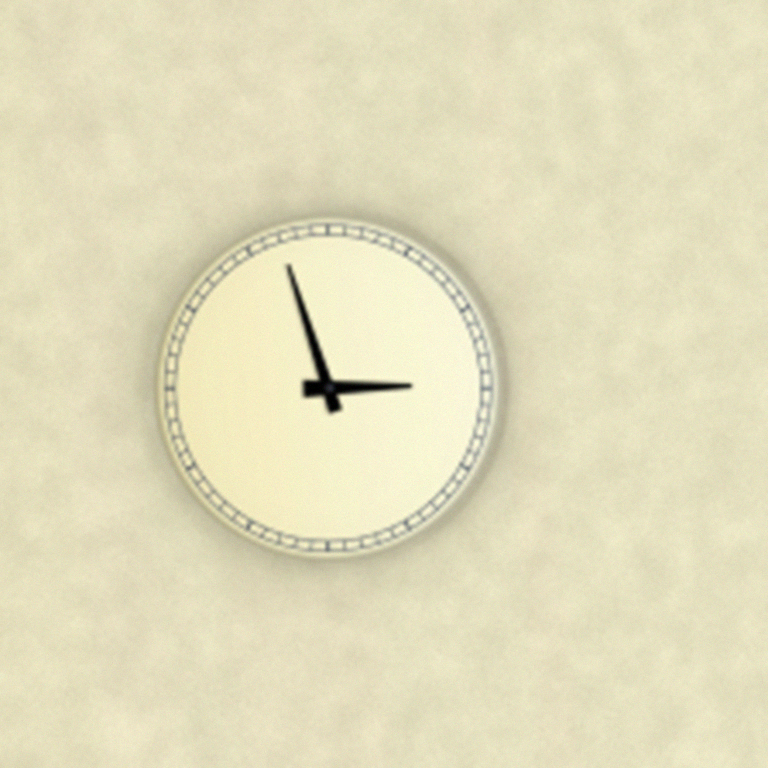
2:57
